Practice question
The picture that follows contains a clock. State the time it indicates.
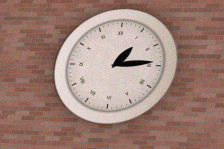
1:14
